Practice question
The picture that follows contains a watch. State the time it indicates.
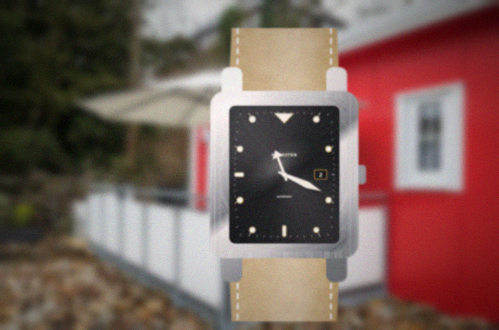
11:19
